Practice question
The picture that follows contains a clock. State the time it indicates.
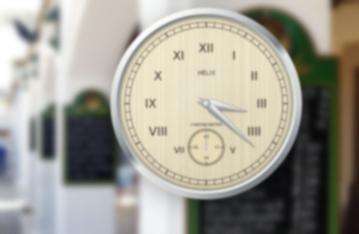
3:22
